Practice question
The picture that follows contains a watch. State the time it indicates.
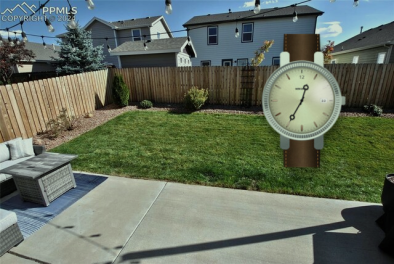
12:35
